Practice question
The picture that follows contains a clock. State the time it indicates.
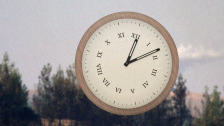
12:08
